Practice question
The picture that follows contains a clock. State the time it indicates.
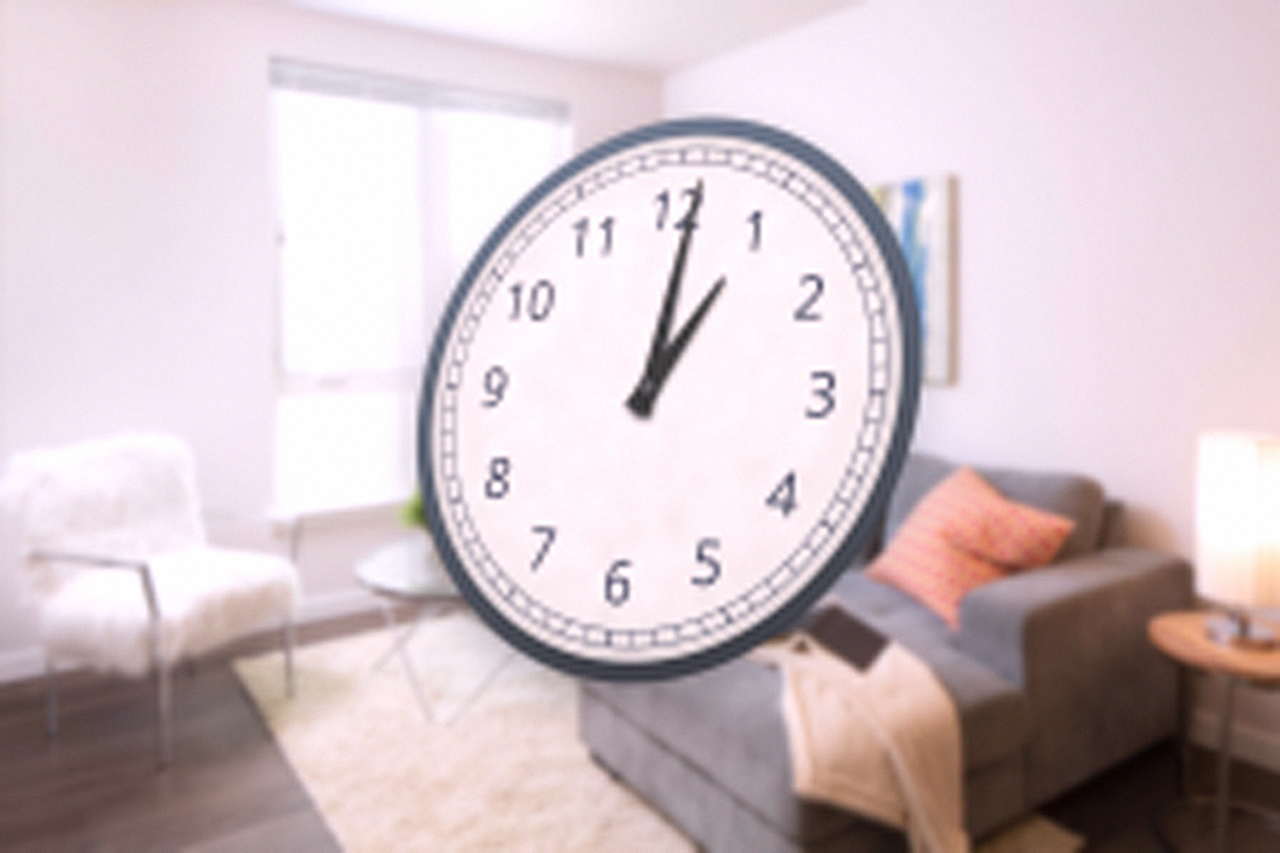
1:01
